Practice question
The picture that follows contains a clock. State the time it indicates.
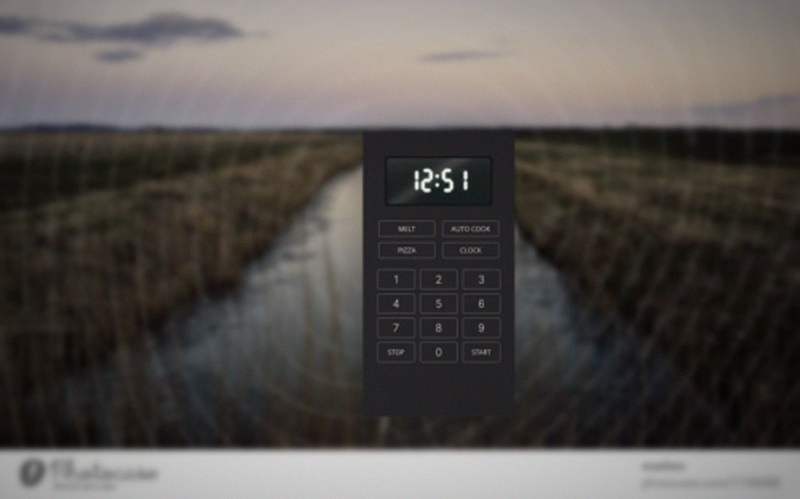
12:51
